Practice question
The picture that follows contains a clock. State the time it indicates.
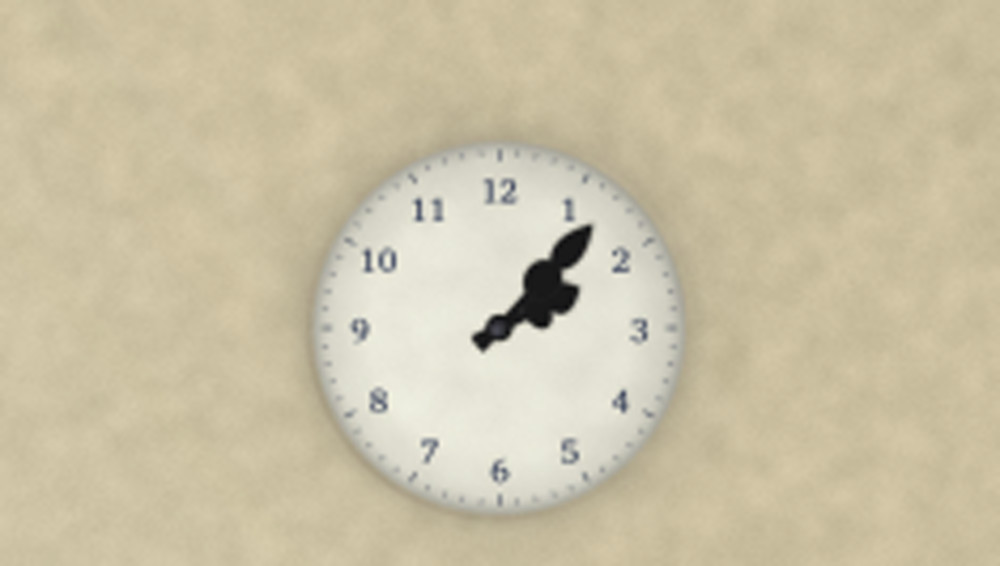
2:07
